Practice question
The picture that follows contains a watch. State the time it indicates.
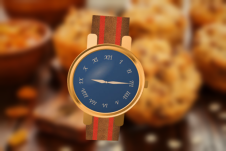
9:15
